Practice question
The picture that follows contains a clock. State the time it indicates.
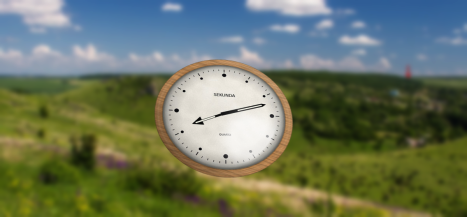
8:12
